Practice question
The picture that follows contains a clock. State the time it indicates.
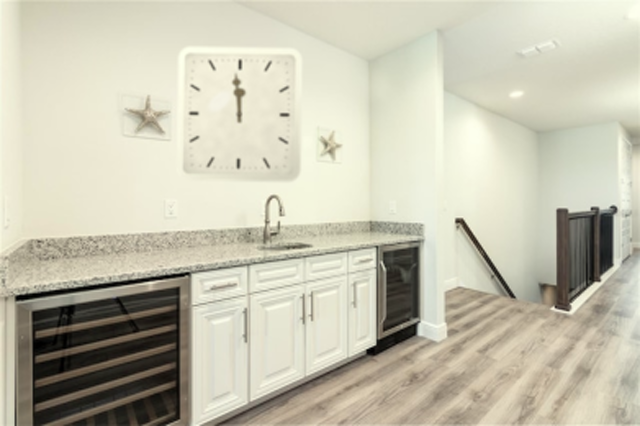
11:59
